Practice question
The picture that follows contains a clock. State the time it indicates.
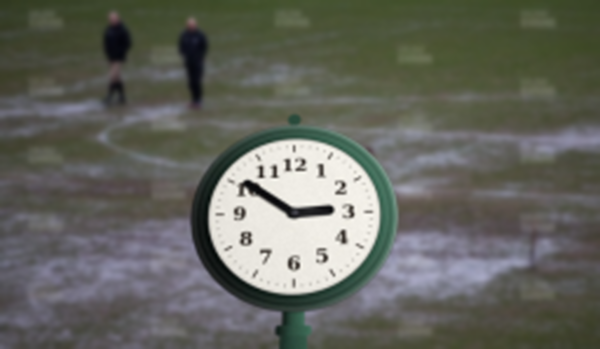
2:51
